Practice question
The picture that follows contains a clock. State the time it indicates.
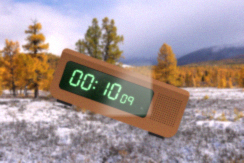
0:10:09
